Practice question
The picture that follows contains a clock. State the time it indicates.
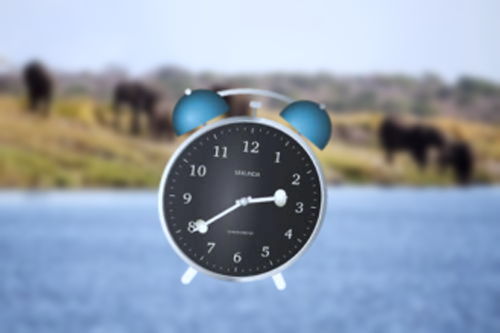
2:39
